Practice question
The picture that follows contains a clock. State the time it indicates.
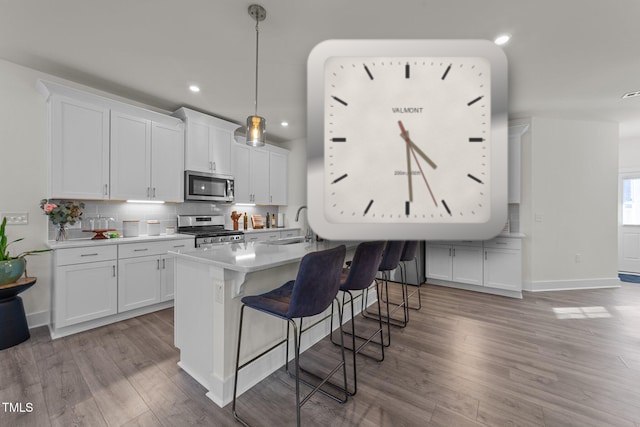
4:29:26
